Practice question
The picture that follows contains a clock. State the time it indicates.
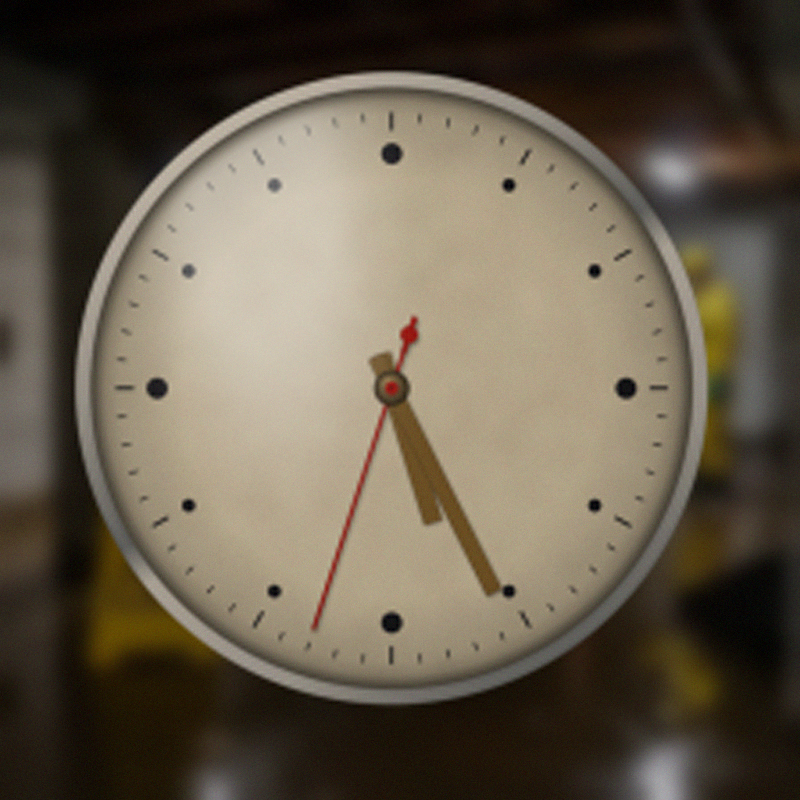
5:25:33
